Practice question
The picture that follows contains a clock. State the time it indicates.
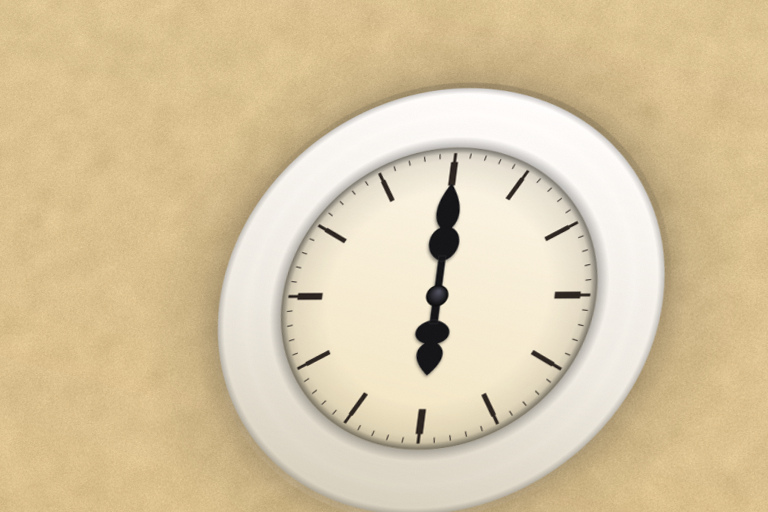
6:00
